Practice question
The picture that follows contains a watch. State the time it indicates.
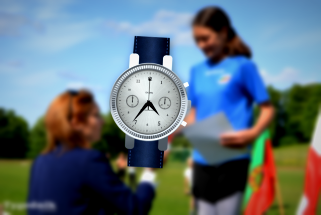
4:36
